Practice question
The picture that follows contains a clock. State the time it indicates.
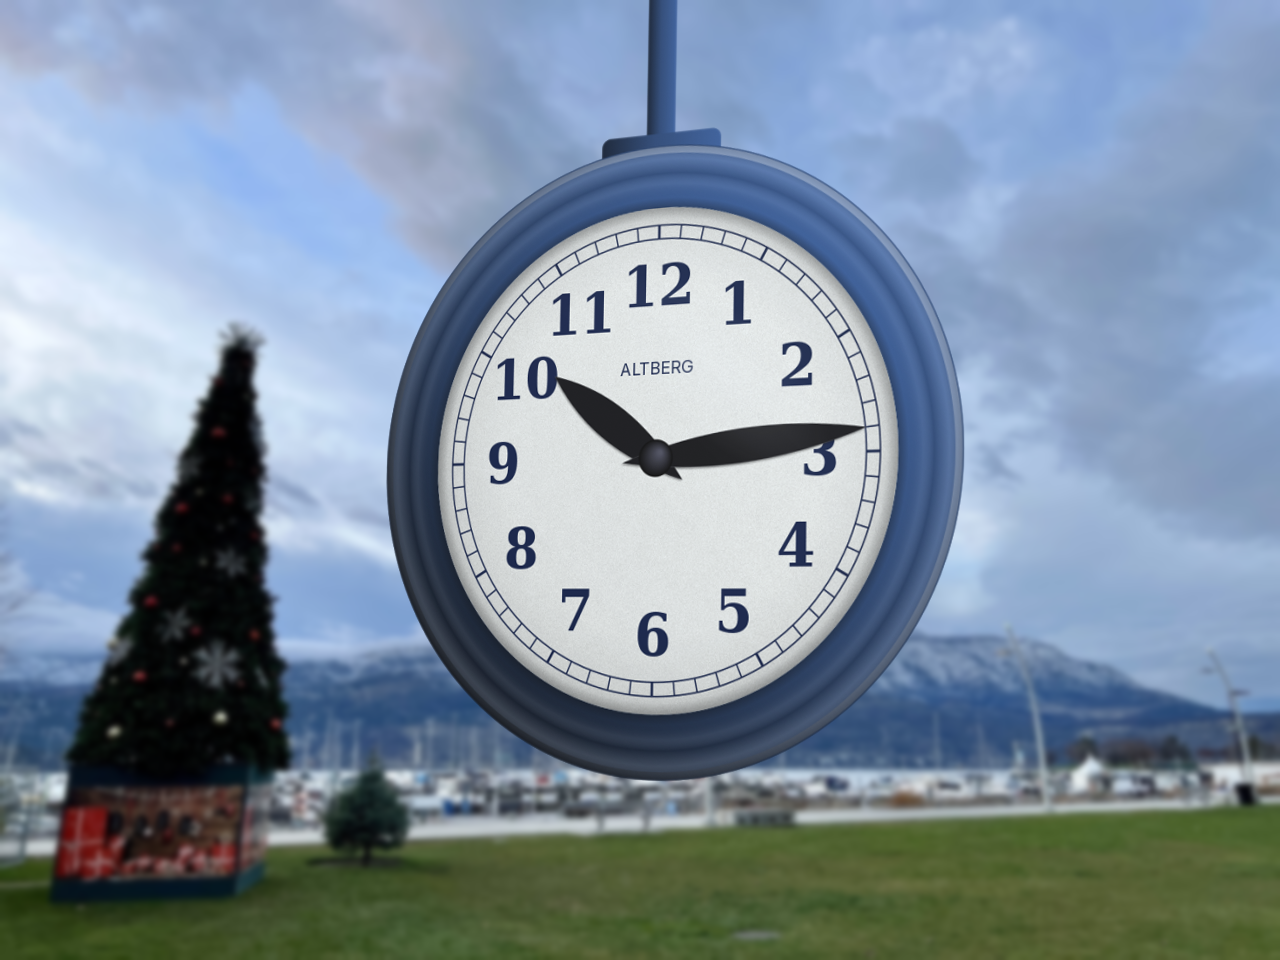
10:14
